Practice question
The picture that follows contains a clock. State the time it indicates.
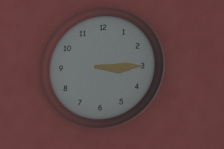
3:15
